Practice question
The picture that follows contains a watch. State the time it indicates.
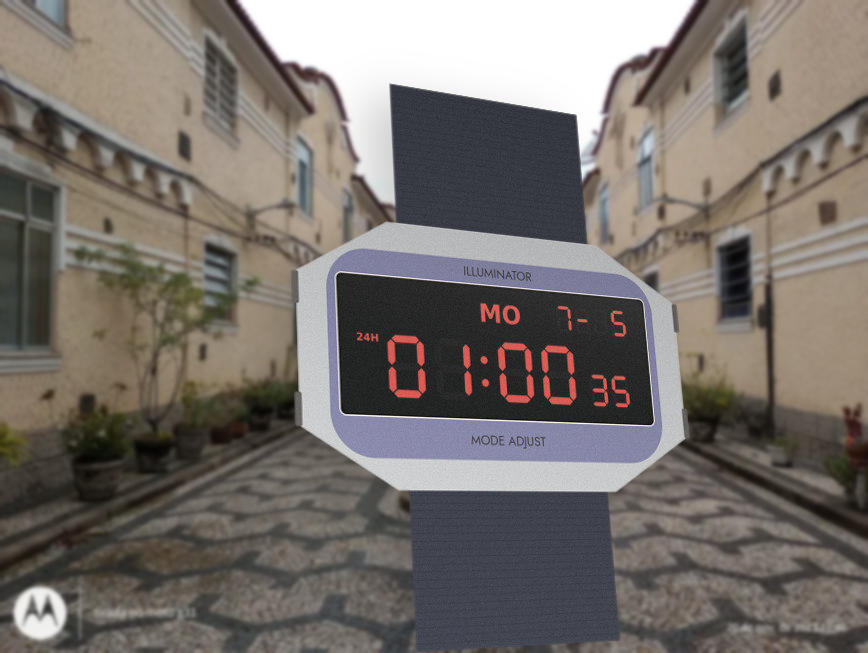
1:00:35
